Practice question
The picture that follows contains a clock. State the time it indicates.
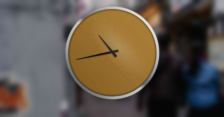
10:43
